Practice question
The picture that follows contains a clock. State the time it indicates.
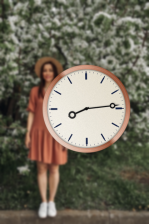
8:14
